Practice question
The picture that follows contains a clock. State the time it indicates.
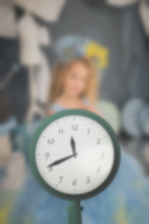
11:41
